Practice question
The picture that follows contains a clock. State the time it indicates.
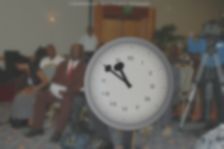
10:50
